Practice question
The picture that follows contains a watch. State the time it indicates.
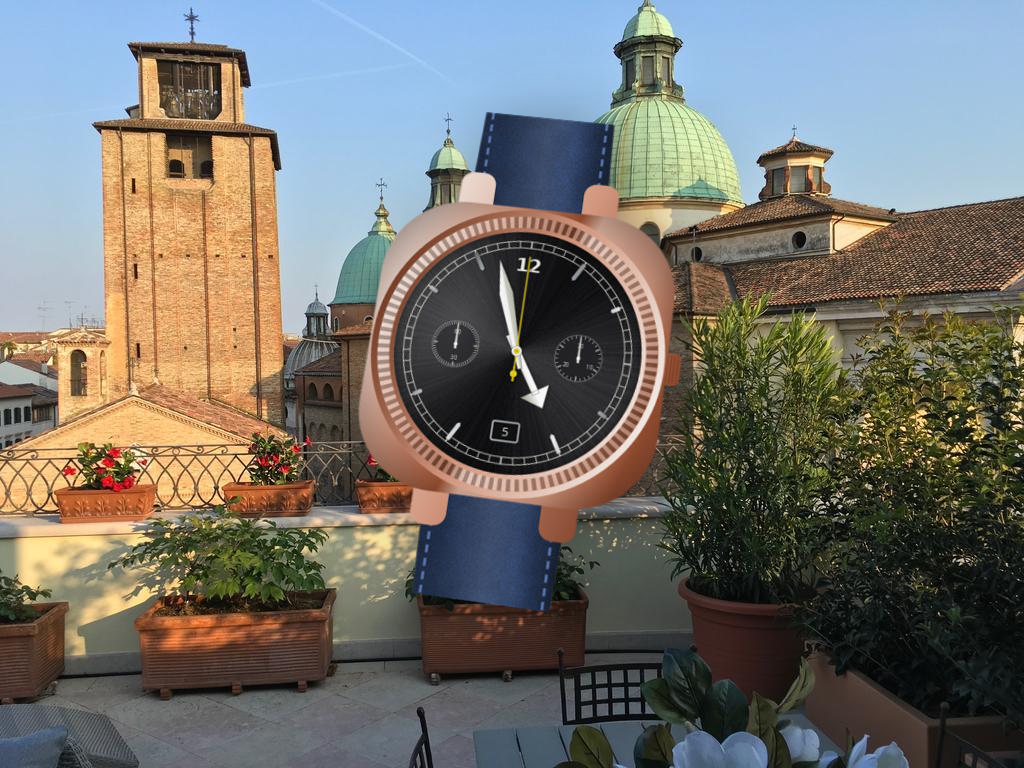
4:57
